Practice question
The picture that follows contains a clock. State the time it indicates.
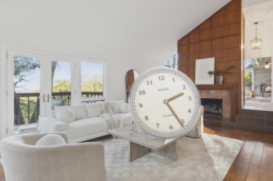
2:26
